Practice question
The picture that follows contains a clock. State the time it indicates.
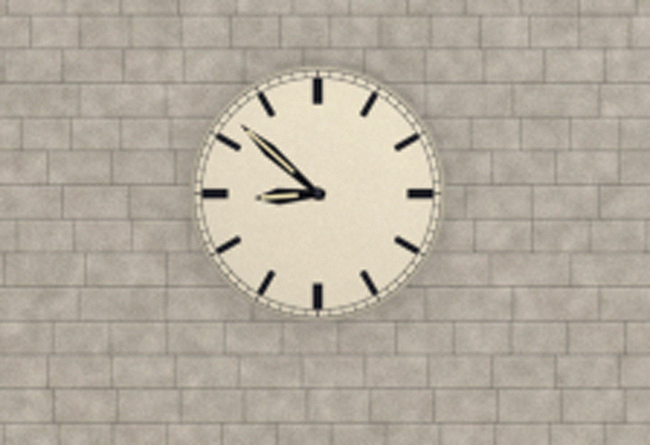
8:52
